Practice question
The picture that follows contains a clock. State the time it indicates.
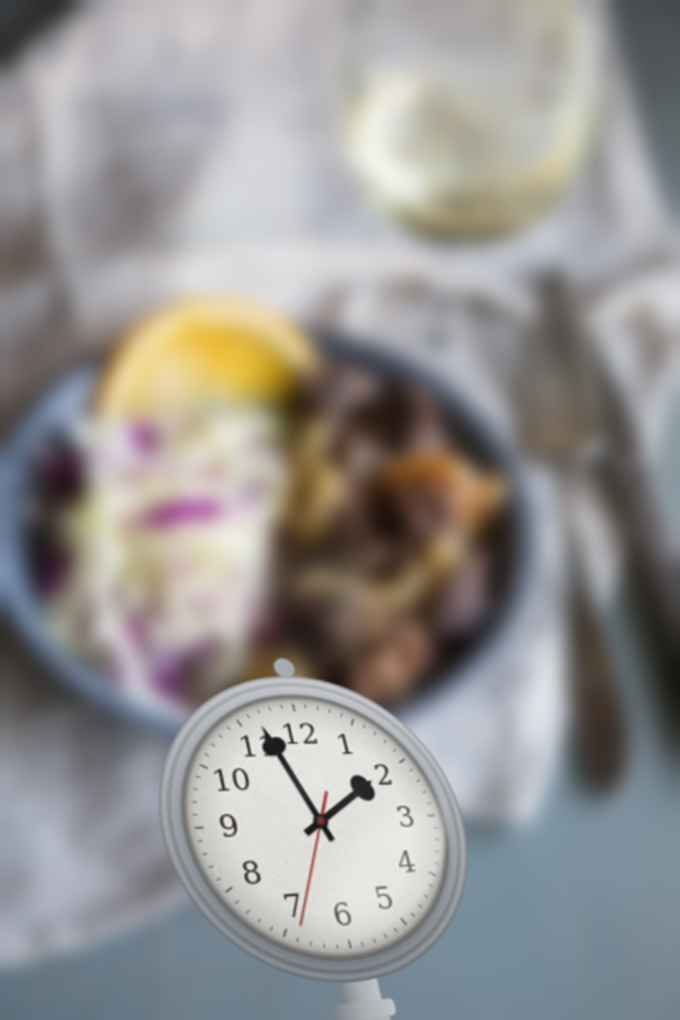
1:56:34
